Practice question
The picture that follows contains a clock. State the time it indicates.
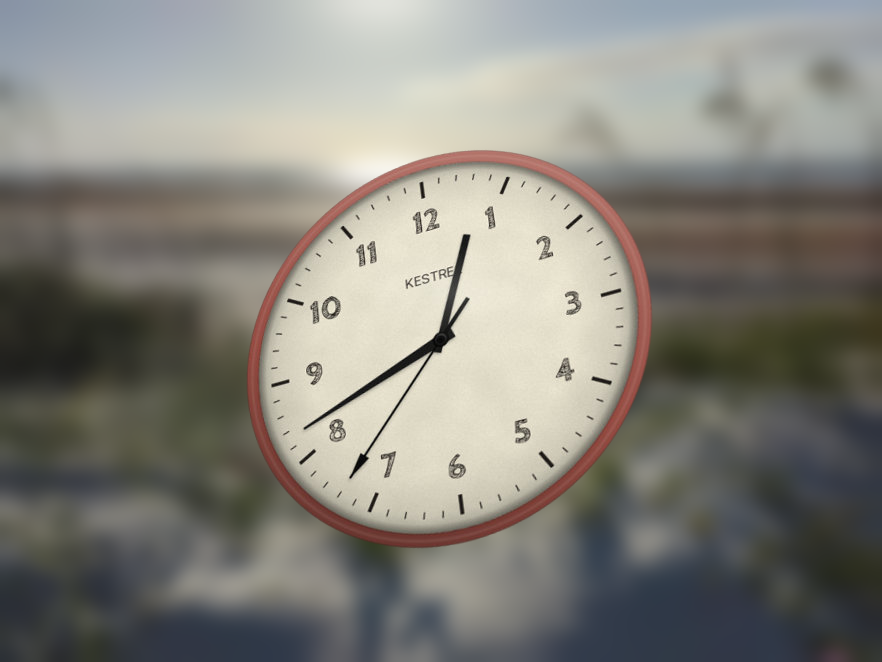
12:41:37
